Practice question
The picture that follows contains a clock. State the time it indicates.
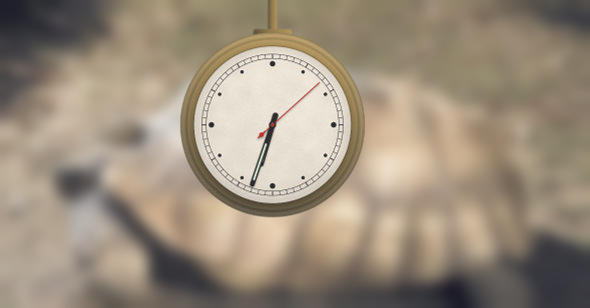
6:33:08
